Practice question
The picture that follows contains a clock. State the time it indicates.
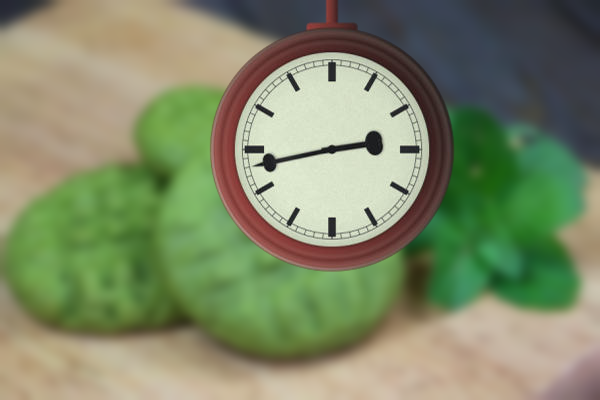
2:43
